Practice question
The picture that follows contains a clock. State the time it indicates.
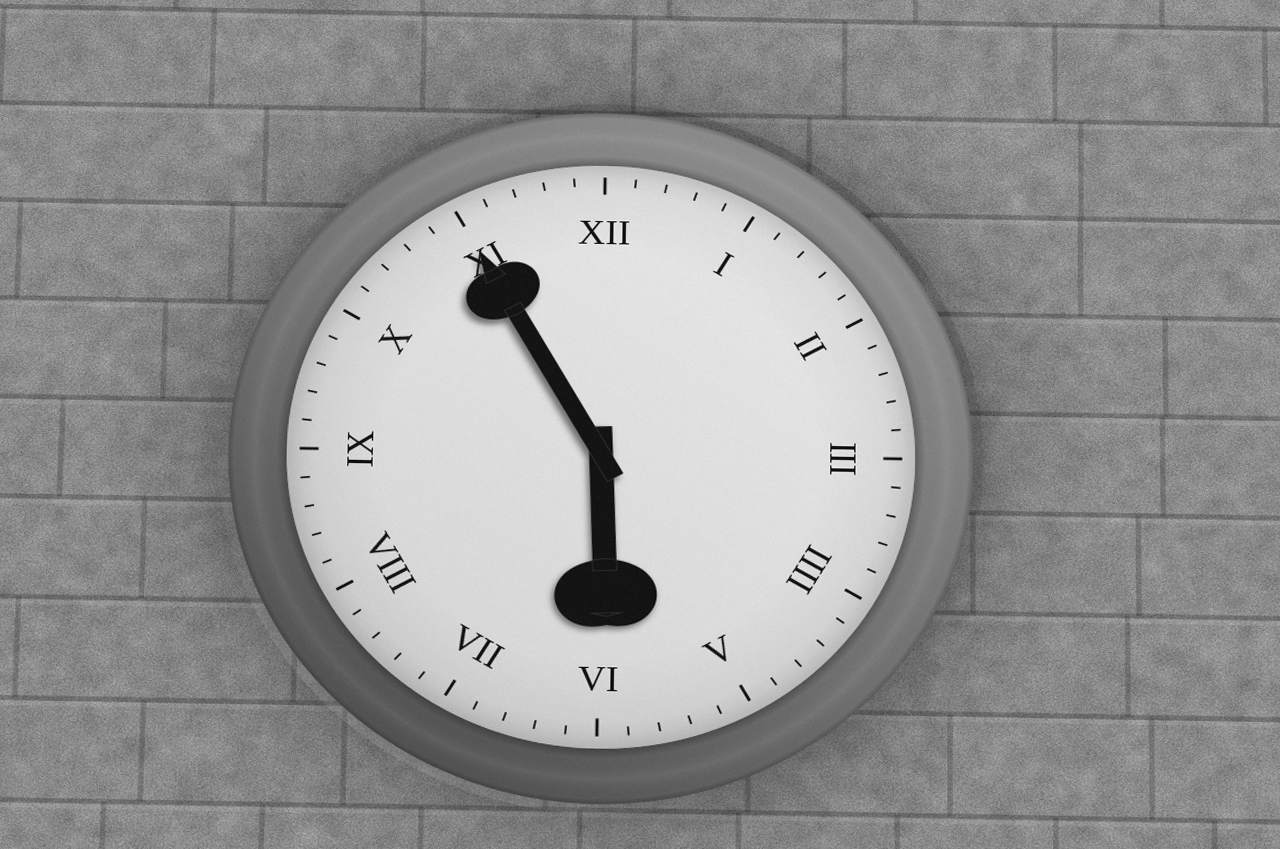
5:55
